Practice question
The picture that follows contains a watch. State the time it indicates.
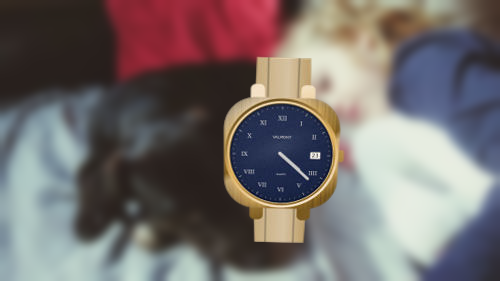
4:22
